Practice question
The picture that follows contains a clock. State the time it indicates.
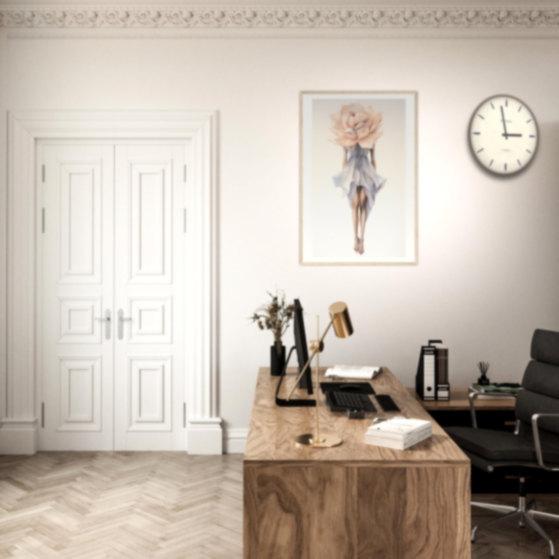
2:58
